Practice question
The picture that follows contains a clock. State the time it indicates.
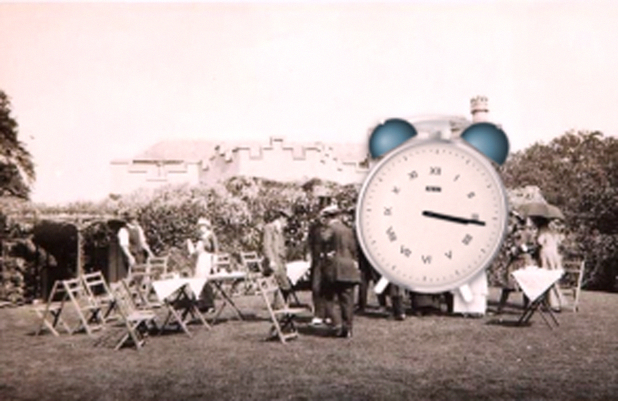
3:16
